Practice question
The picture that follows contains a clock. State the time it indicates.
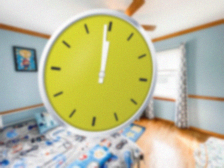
11:59
